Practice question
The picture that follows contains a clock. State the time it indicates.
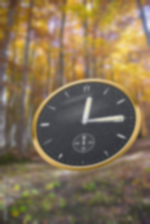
12:15
